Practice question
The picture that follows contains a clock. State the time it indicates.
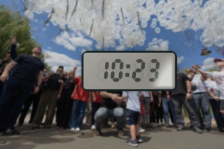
10:23
